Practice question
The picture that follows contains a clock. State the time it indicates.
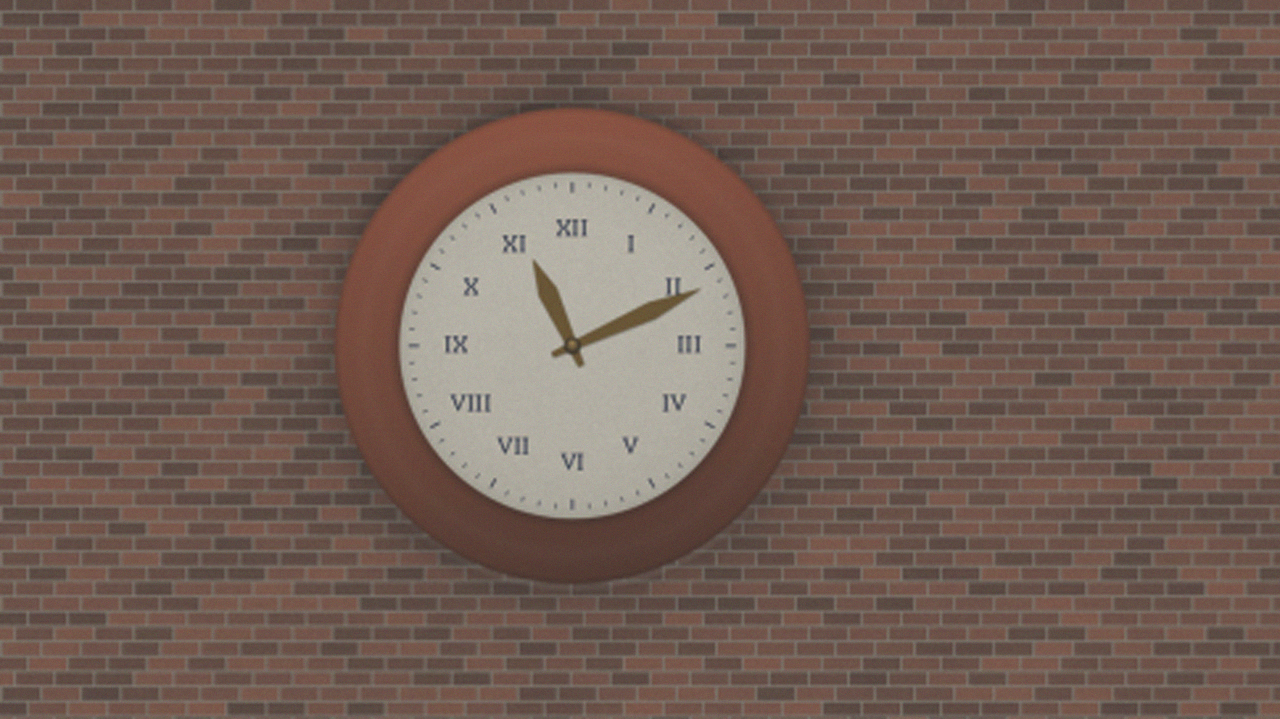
11:11
